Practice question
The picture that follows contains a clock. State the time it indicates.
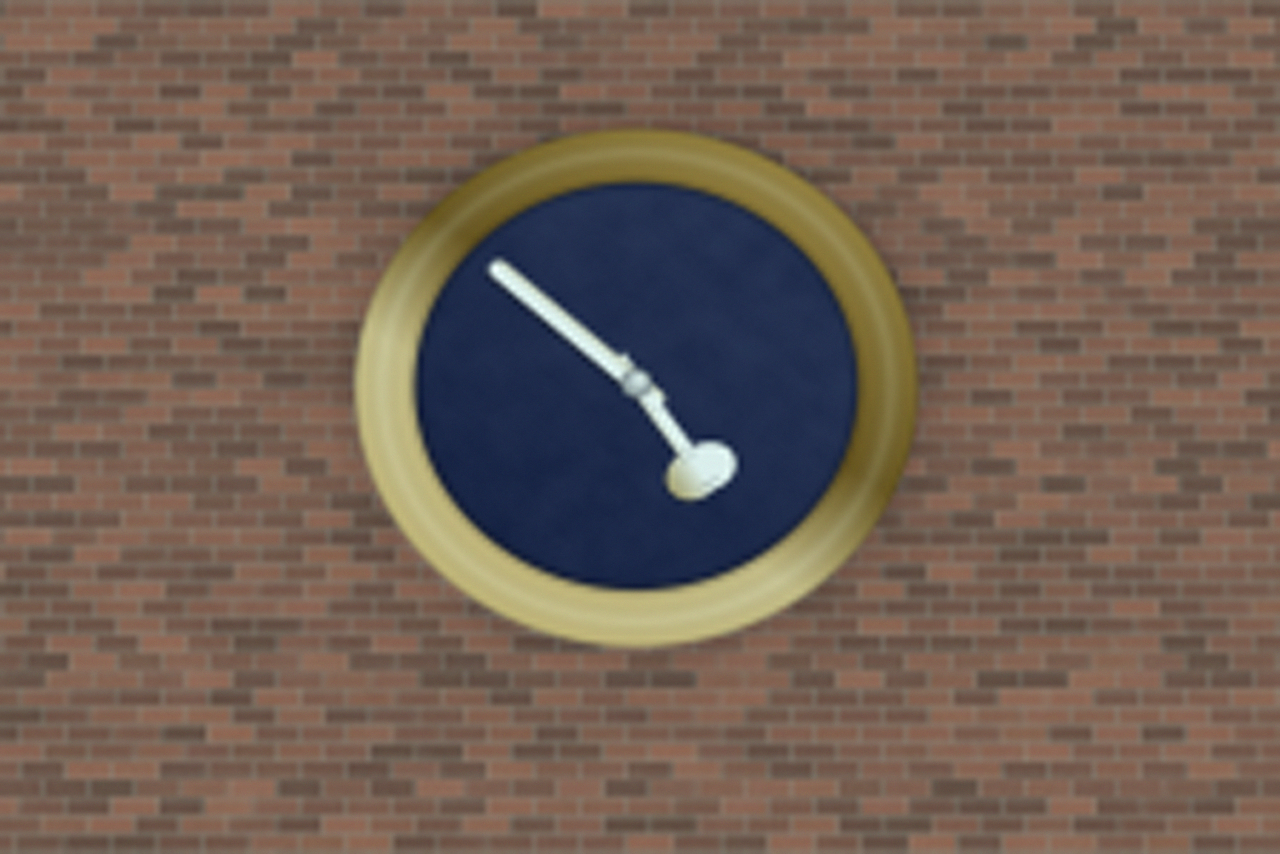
4:52
